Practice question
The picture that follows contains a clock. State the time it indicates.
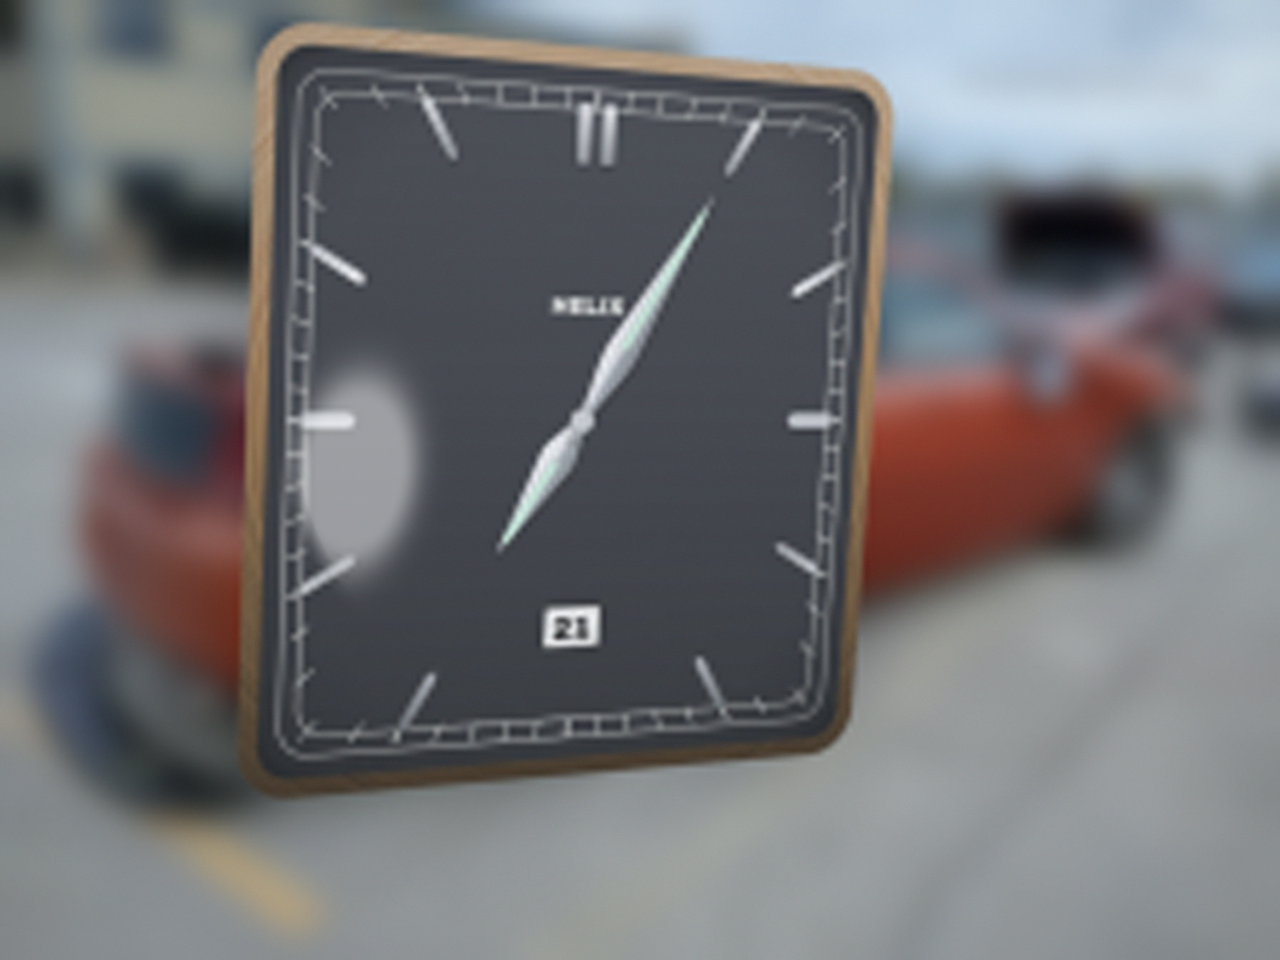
7:05
